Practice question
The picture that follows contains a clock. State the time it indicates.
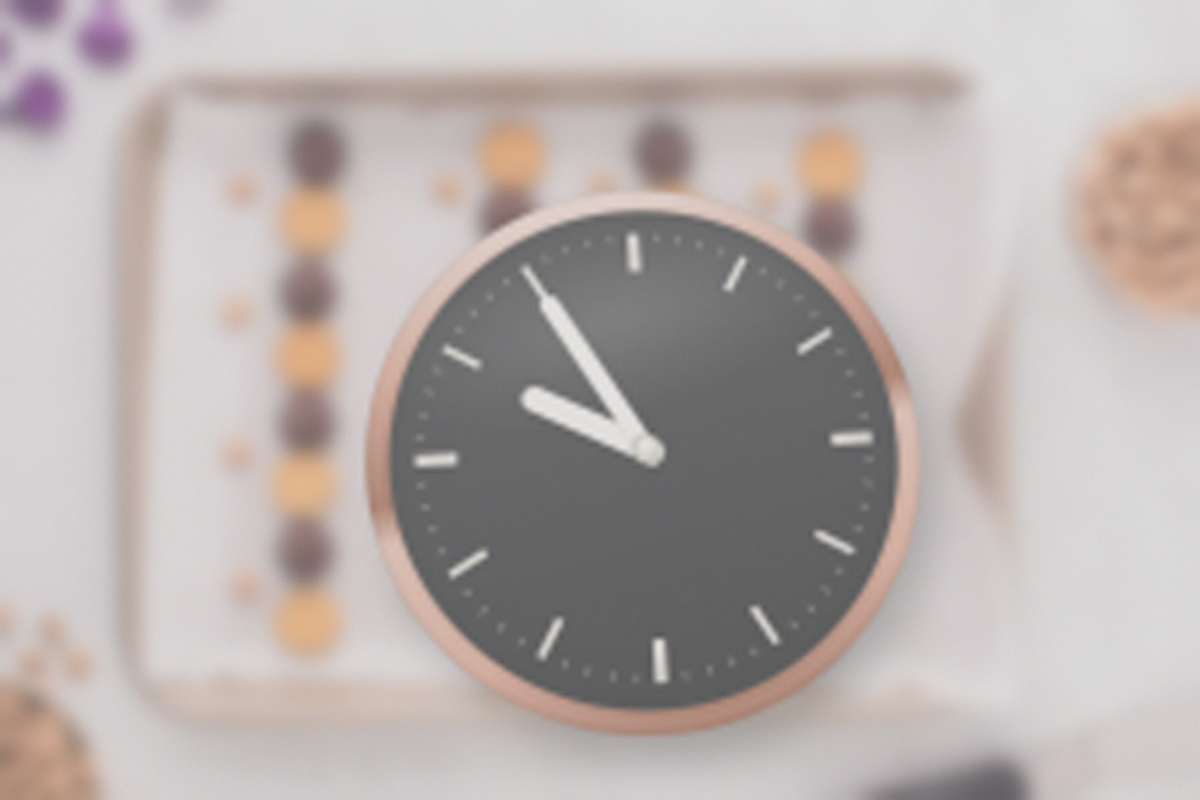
9:55
